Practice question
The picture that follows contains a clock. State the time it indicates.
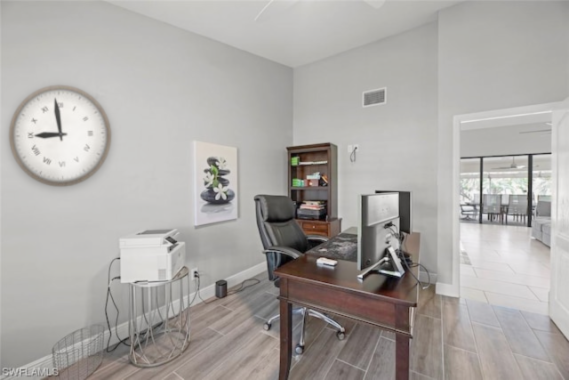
8:59
